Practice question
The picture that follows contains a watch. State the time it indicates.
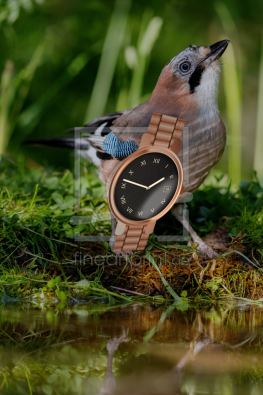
1:47
